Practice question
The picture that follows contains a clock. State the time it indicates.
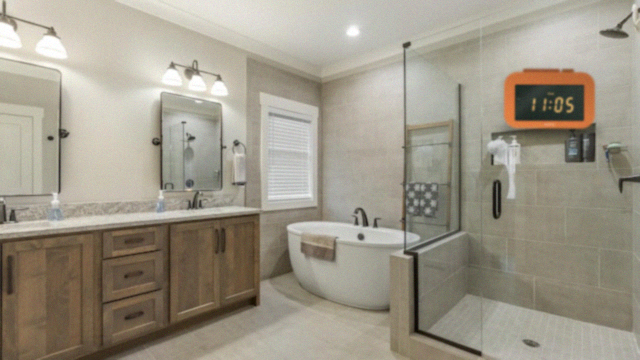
11:05
